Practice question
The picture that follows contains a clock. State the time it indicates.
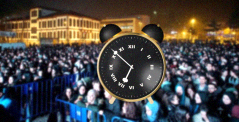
6:52
